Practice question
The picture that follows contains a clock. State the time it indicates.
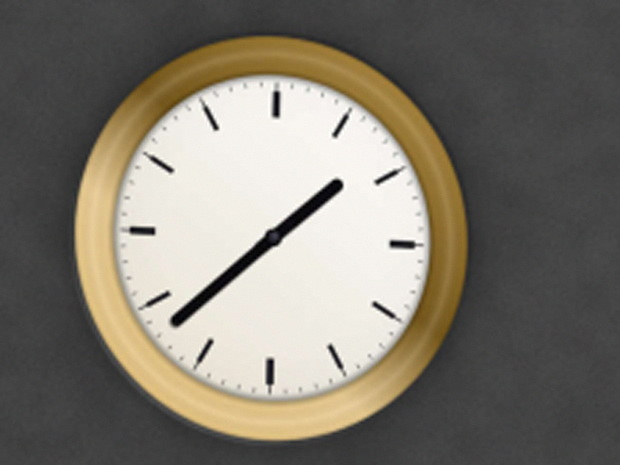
1:38
